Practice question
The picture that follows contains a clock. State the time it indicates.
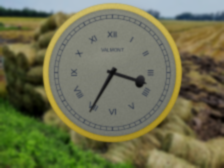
3:35
